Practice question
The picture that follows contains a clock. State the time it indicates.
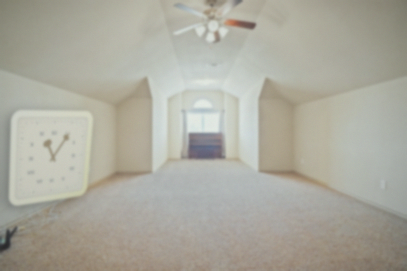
11:06
